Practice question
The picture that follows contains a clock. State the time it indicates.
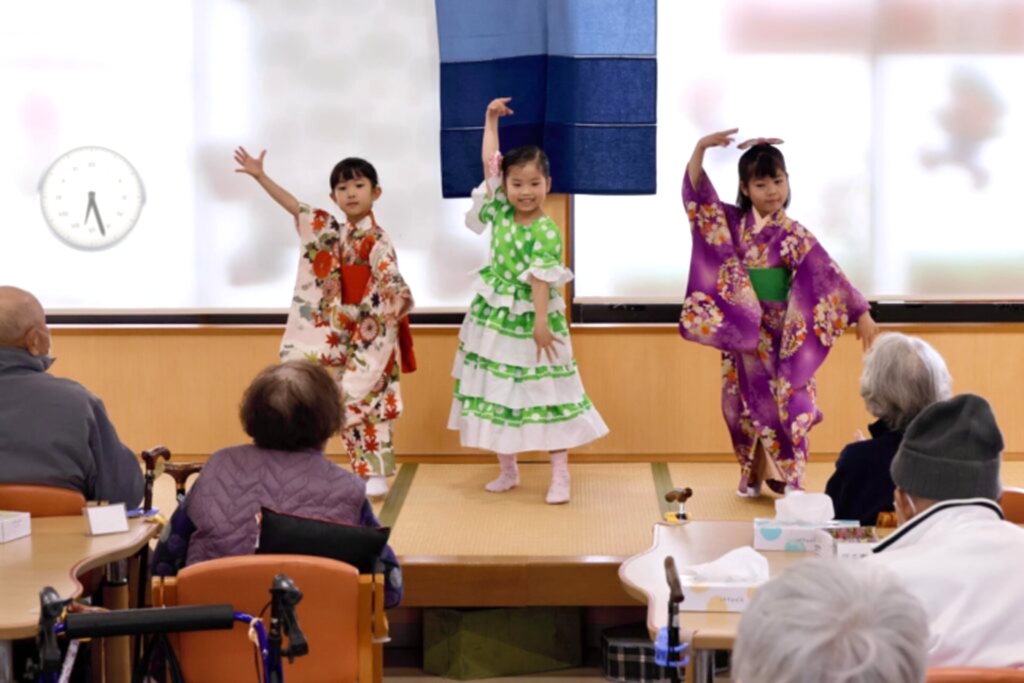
6:27
